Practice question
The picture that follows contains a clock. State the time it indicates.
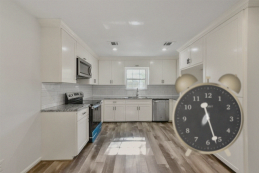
11:27
